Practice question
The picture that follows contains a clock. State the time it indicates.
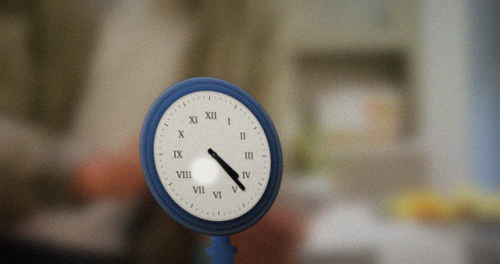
4:23
